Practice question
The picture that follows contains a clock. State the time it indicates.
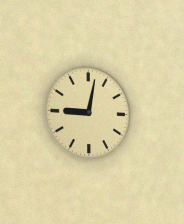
9:02
